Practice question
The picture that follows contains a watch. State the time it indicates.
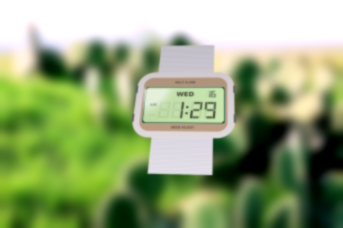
1:29
